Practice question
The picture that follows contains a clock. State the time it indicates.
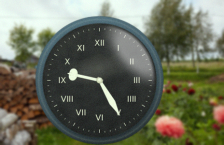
9:25
